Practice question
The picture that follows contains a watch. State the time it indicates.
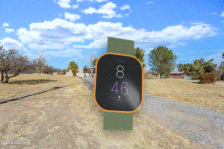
8:46
